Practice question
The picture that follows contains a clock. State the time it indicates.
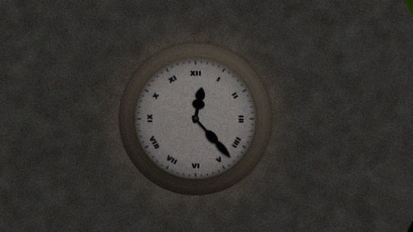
12:23
